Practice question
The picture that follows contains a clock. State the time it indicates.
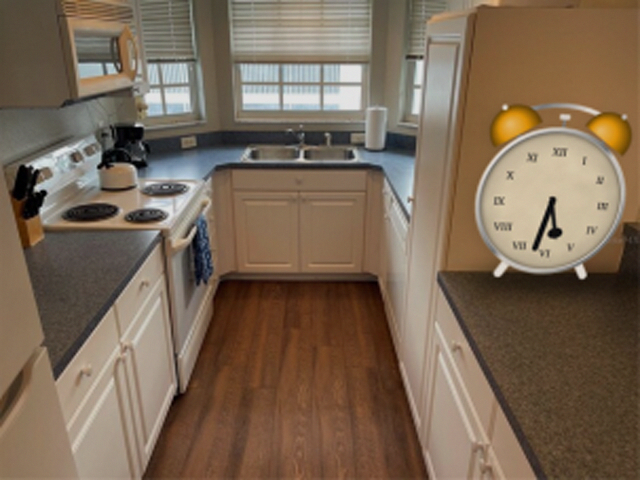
5:32
